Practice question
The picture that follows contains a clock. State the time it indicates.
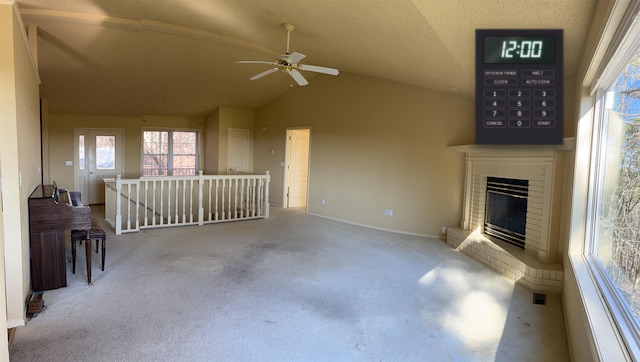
12:00
